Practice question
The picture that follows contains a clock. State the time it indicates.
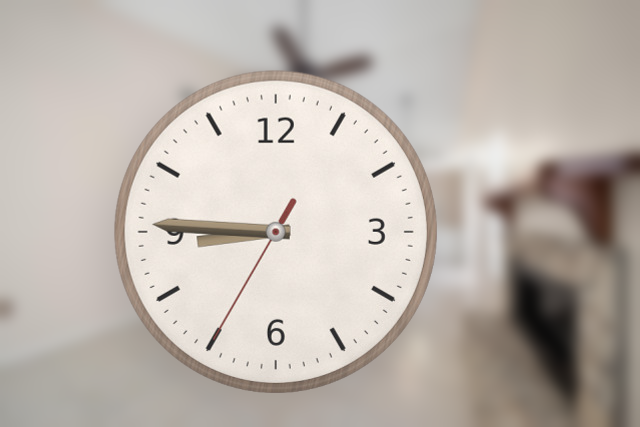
8:45:35
